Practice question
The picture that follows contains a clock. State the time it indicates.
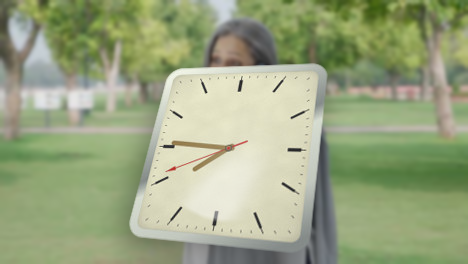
7:45:41
